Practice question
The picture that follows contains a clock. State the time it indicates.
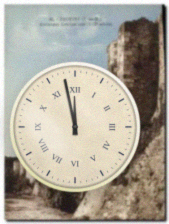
11:58
